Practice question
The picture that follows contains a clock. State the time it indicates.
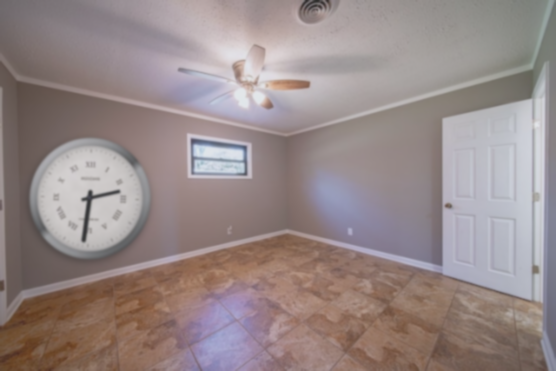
2:31
